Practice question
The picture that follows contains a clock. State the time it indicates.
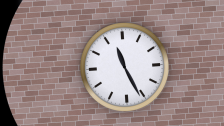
11:26
